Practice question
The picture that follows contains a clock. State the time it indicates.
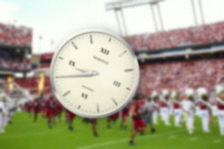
8:40
